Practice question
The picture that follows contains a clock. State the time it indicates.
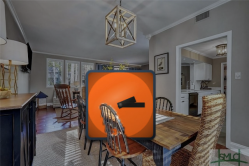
2:15
